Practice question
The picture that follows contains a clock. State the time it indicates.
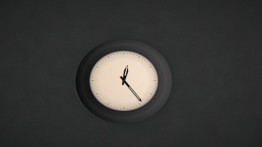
12:24
